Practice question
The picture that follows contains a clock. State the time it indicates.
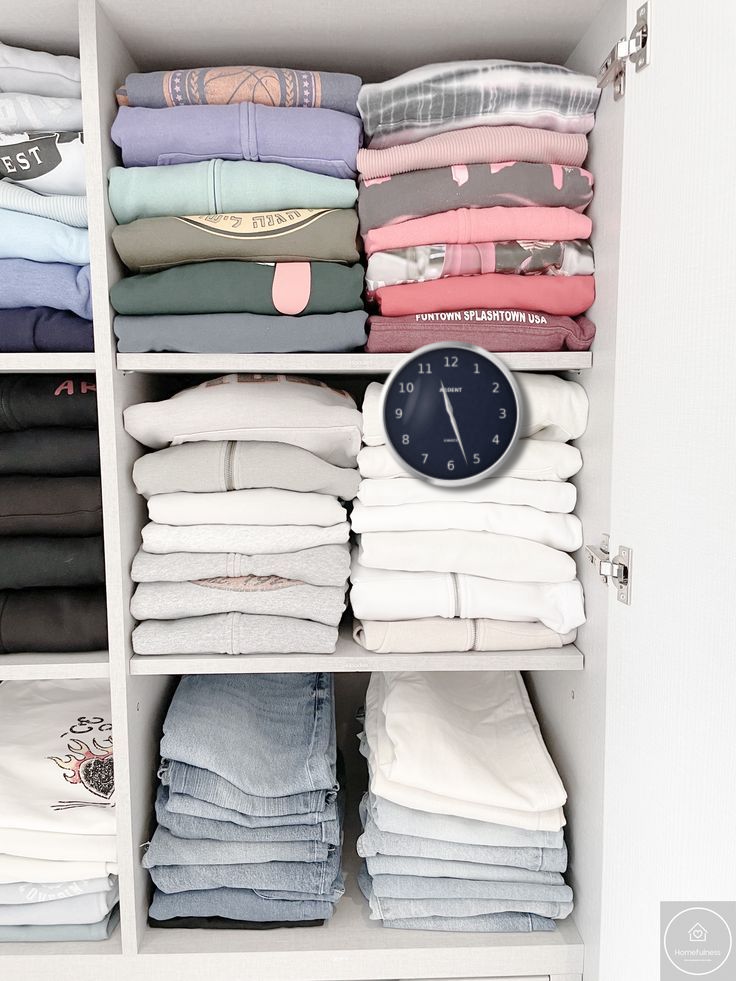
11:27
